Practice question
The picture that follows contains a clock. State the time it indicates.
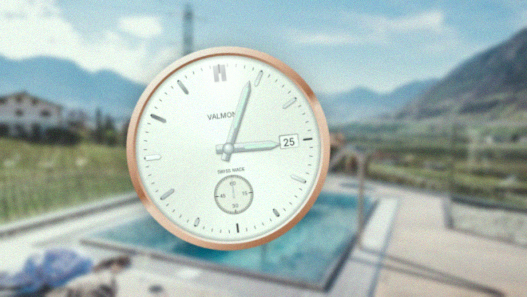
3:04
